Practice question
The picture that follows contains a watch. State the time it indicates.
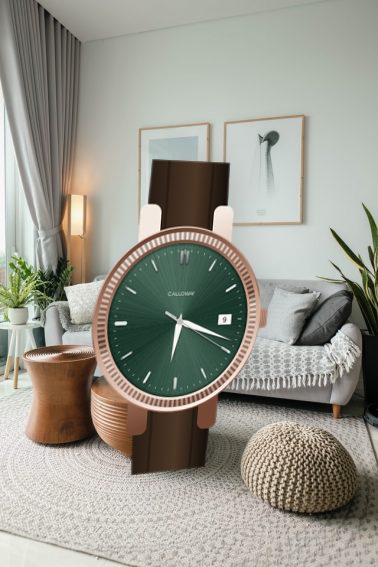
6:18:20
